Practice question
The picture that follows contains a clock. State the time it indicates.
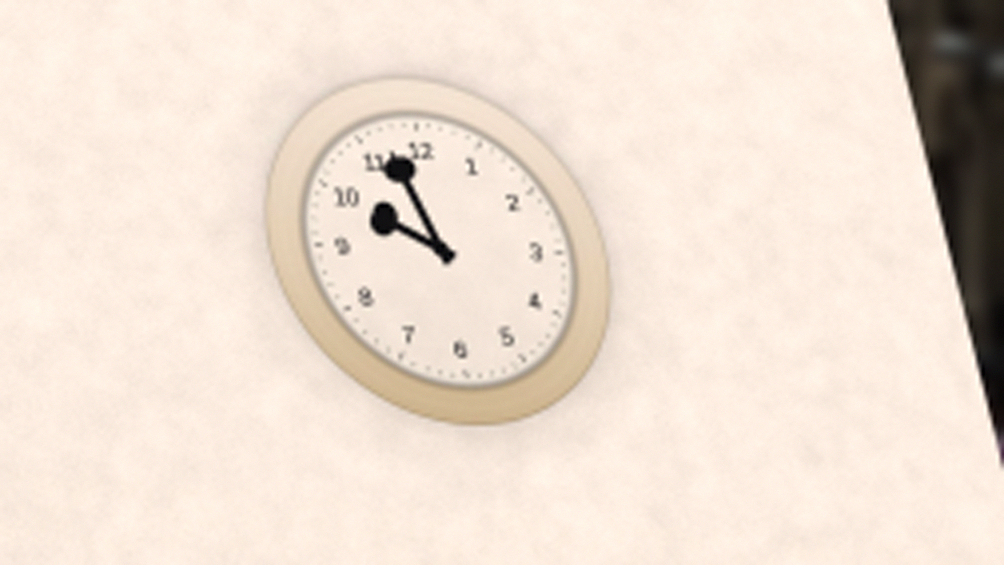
9:57
